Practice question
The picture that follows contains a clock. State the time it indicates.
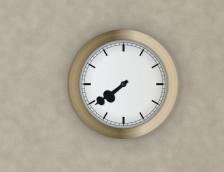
7:39
